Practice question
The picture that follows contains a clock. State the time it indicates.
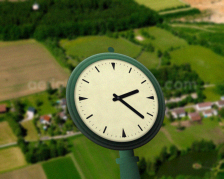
2:22
